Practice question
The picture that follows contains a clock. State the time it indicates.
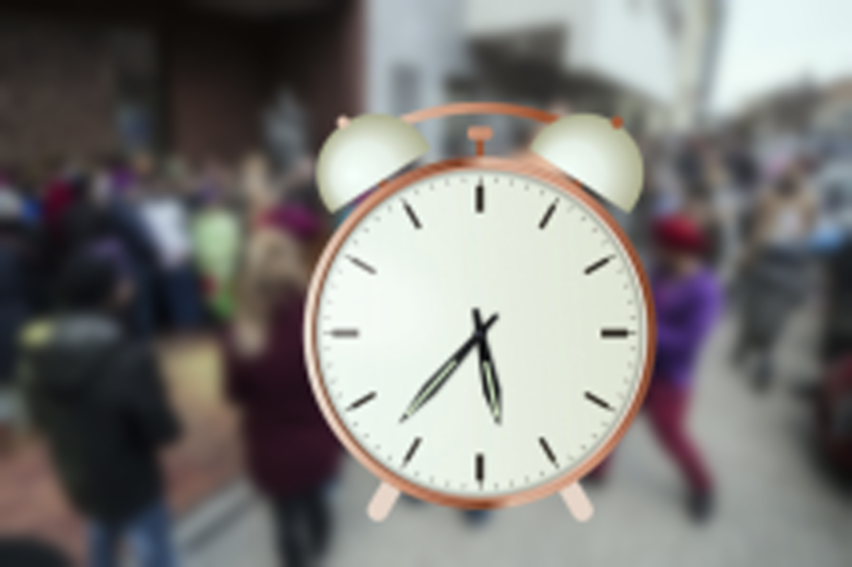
5:37
